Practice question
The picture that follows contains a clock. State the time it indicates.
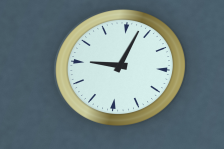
9:03
